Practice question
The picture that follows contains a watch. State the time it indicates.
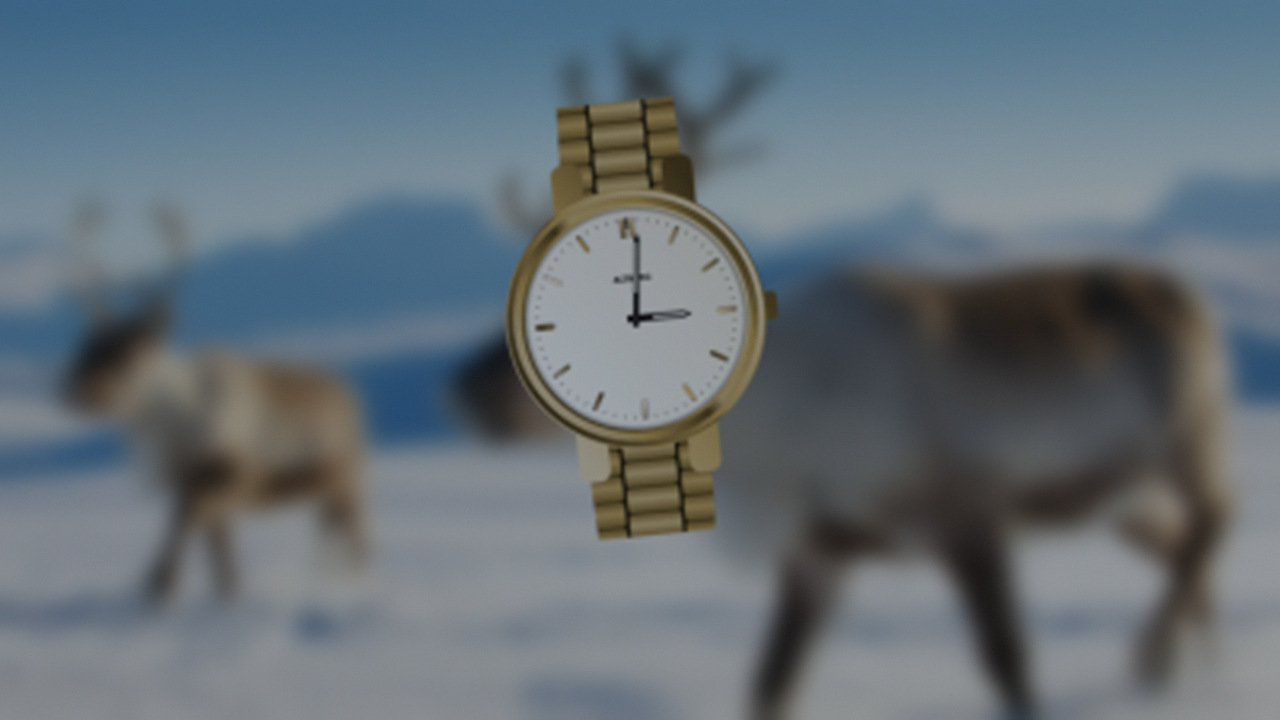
3:01
